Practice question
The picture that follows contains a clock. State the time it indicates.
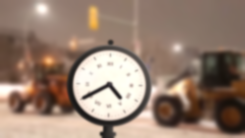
4:40
